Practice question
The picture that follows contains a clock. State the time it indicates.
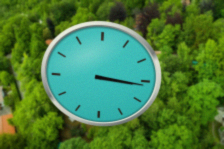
3:16
